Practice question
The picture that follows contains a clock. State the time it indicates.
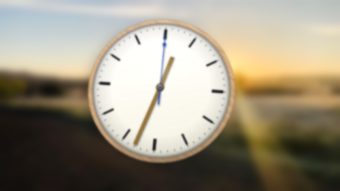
12:33:00
